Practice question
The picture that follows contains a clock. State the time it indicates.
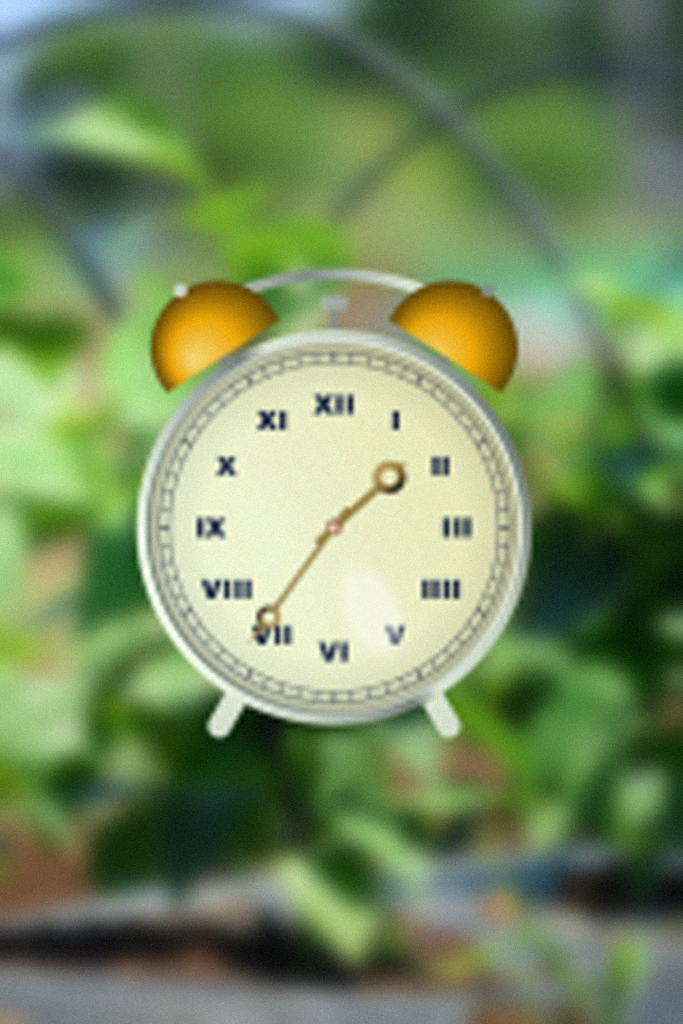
1:36
